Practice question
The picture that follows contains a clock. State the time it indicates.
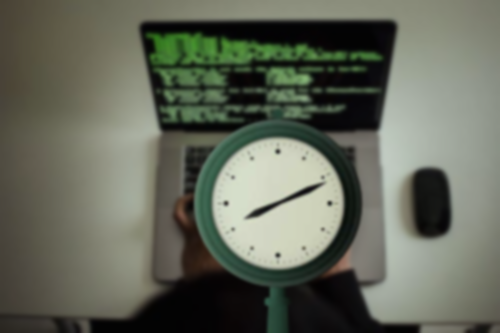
8:11
